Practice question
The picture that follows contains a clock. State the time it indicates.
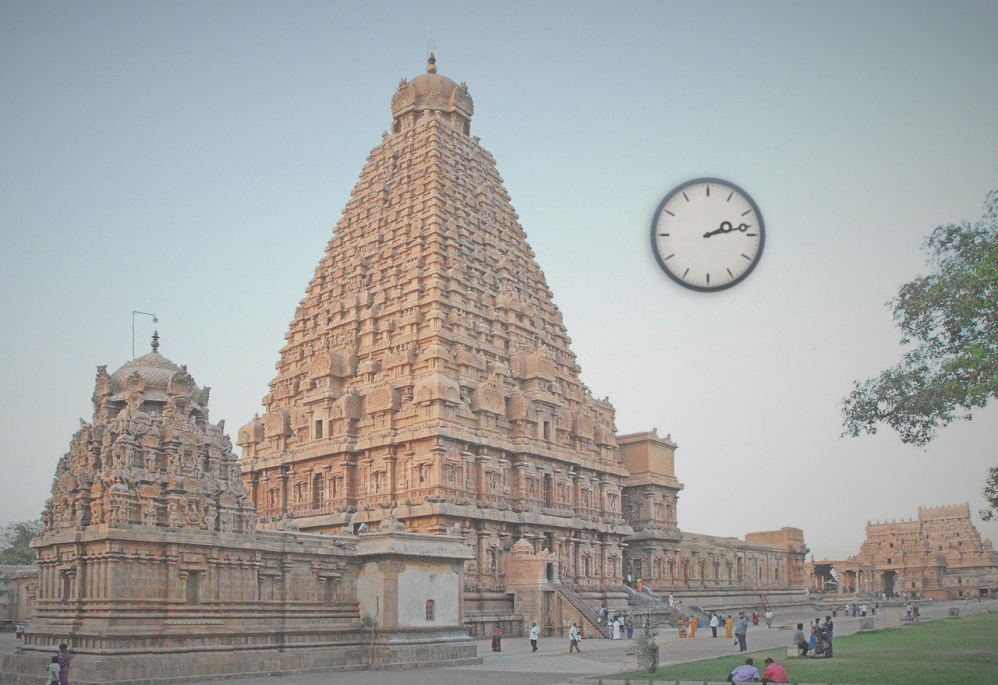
2:13
